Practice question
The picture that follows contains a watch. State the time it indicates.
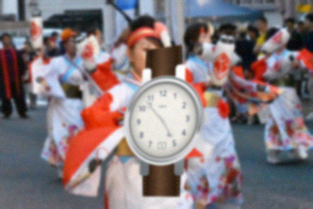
4:53
